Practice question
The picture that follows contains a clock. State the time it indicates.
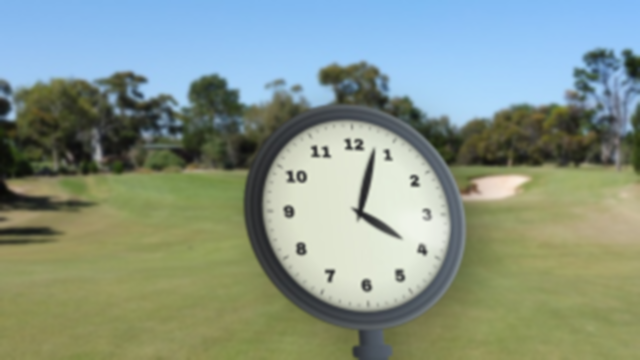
4:03
